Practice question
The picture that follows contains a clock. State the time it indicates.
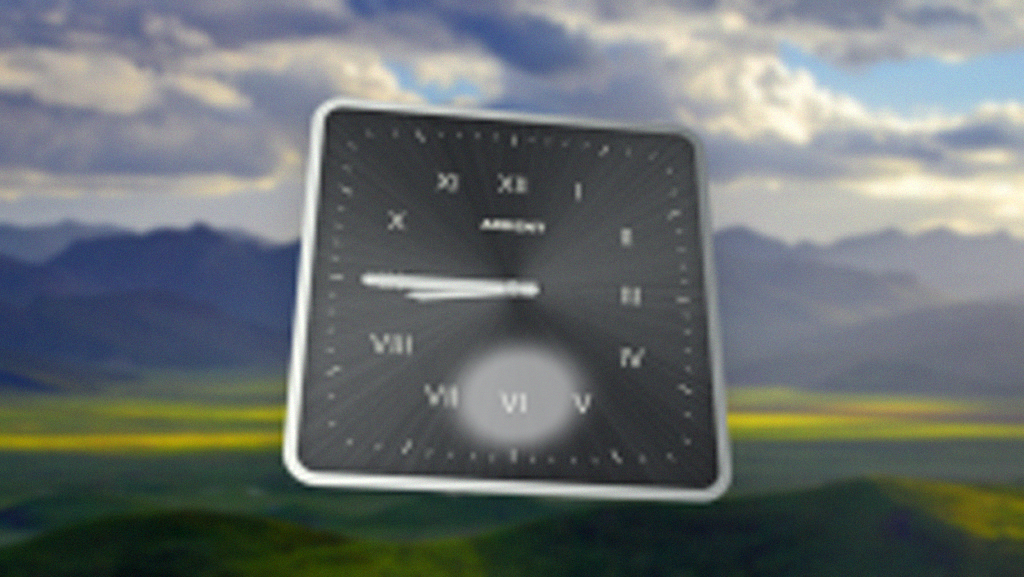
8:45
